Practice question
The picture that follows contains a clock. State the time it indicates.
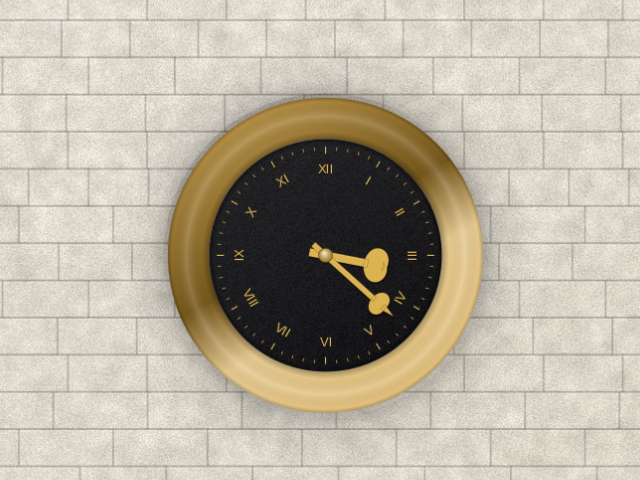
3:22
